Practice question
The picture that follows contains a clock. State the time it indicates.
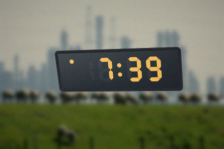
7:39
